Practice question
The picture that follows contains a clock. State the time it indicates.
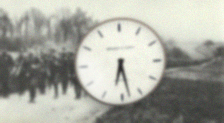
6:28
